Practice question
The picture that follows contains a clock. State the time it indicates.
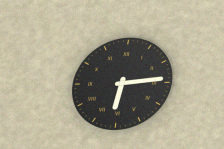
6:14
